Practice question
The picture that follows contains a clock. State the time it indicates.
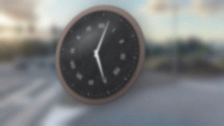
5:02
